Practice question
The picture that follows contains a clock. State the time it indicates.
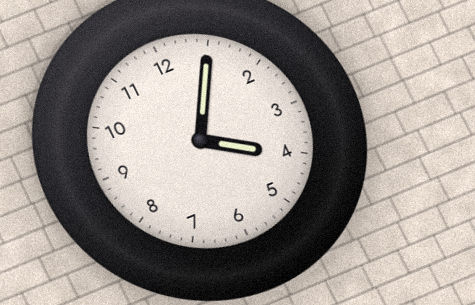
4:05
